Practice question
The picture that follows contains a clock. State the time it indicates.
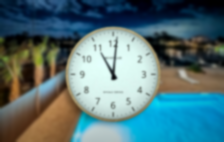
11:01
